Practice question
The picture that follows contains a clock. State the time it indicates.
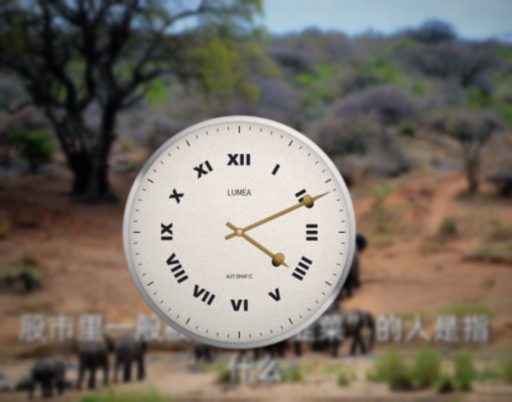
4:11
